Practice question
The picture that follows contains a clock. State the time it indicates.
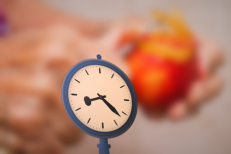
8:22
